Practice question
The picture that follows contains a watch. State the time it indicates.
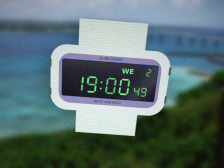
19:00:49
